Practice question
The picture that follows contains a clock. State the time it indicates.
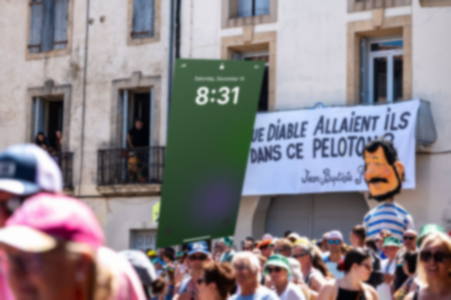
8:31
